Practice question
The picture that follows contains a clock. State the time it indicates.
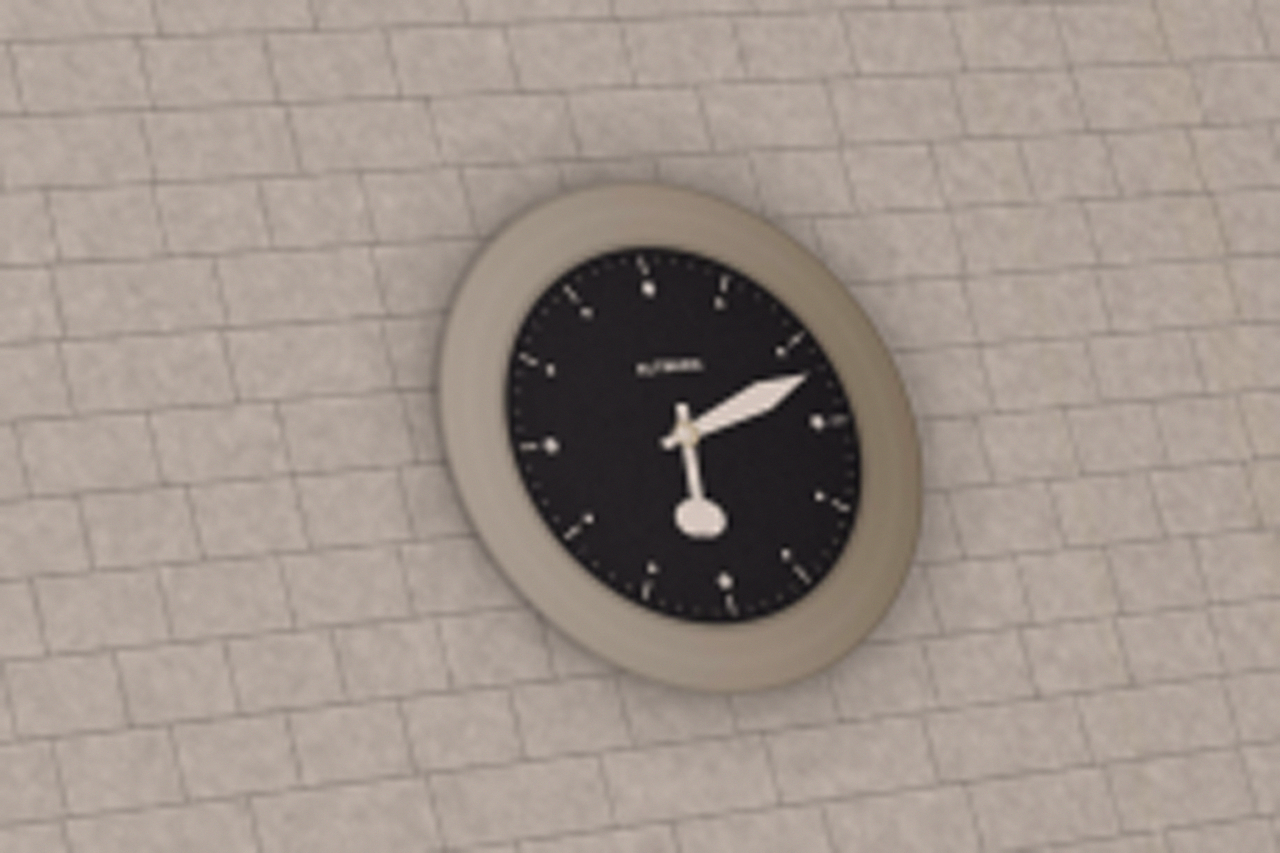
6:12
